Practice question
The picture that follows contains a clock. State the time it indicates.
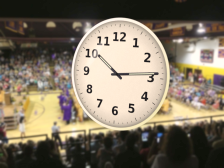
10:14
